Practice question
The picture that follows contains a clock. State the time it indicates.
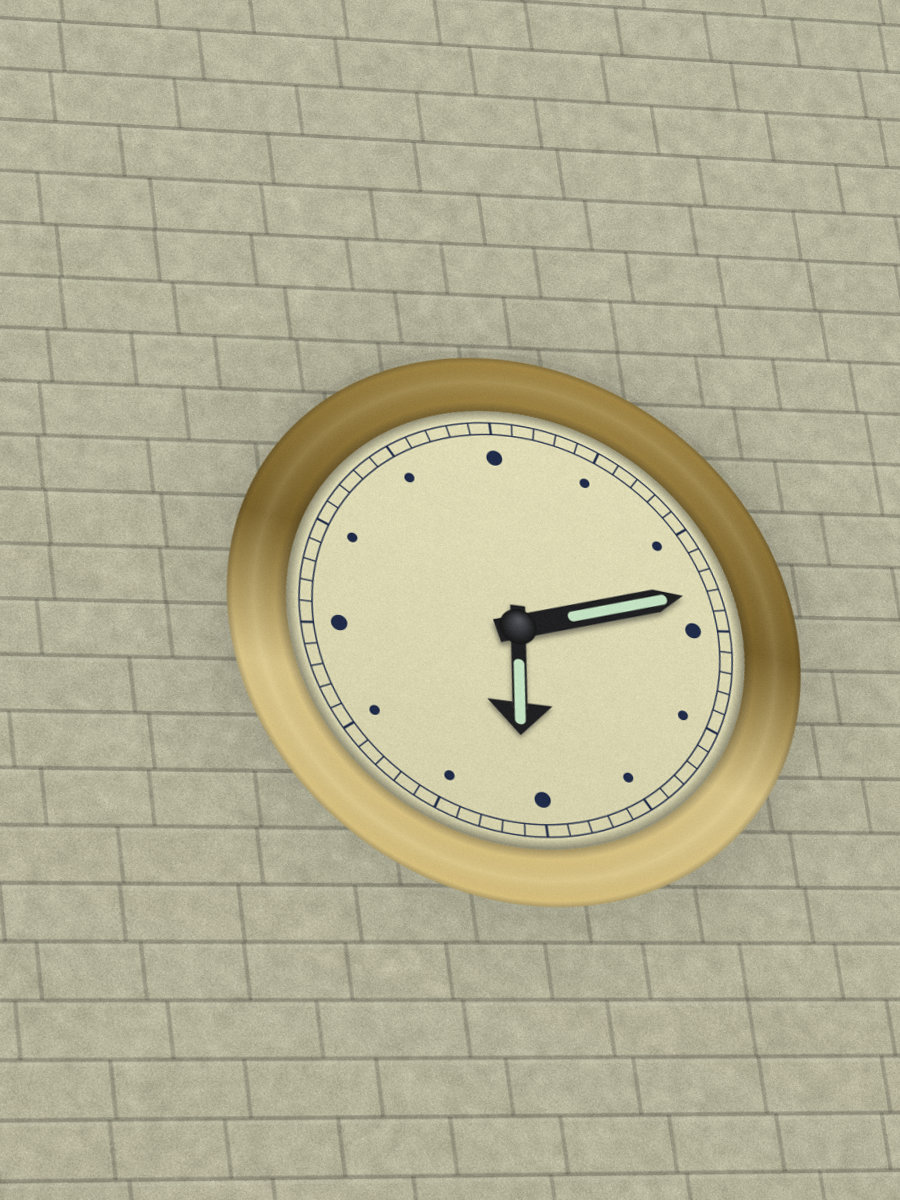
6:13
